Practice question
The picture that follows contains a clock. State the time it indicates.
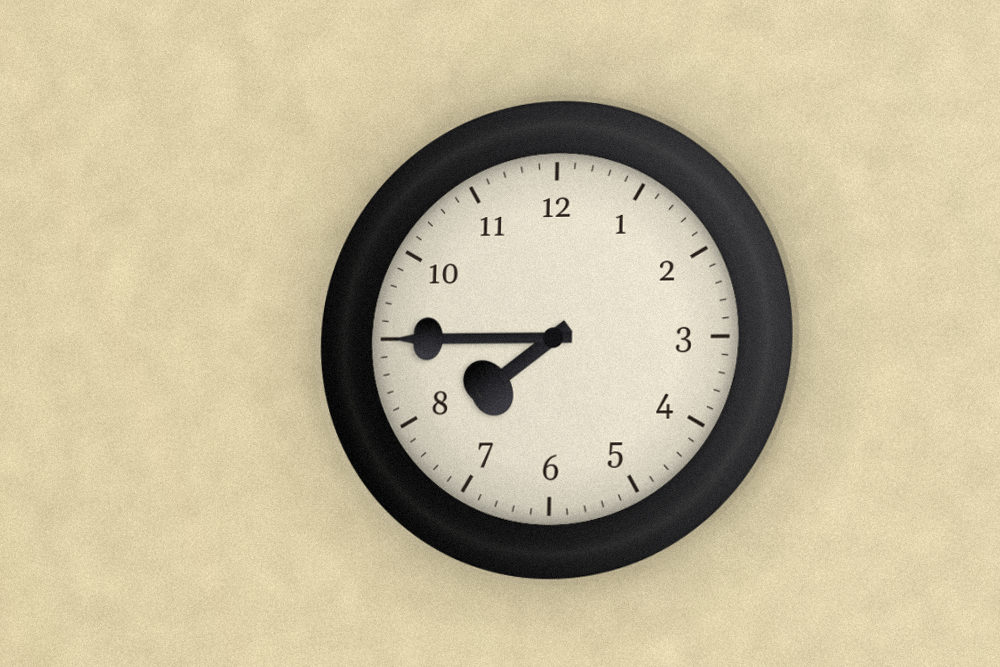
7:45
